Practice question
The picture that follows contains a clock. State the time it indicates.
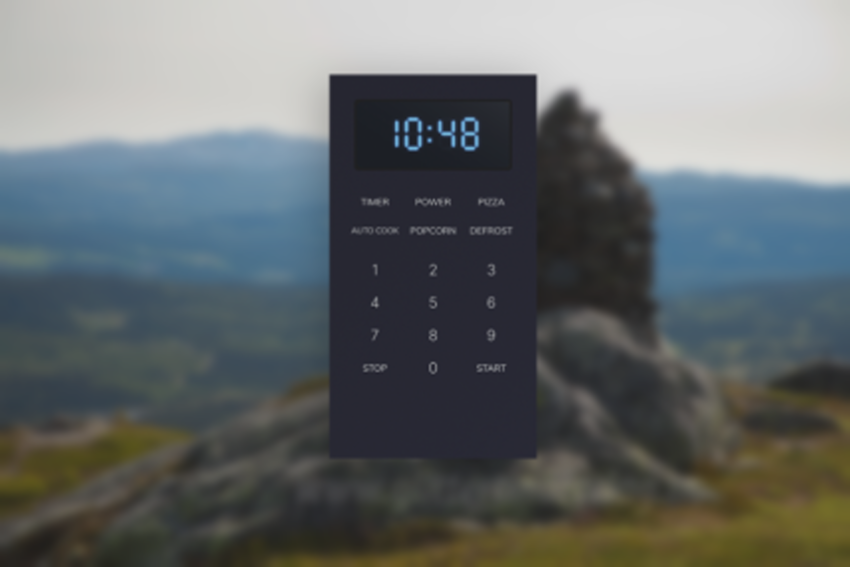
10:48
